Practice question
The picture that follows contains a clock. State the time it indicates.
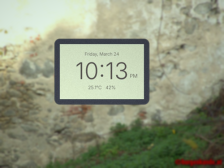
10:13
